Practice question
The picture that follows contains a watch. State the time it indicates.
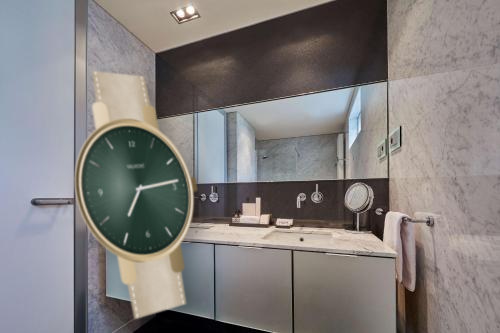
7:14
